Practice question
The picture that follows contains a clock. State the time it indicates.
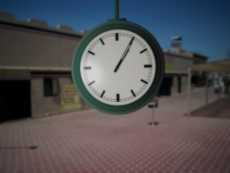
1:05
